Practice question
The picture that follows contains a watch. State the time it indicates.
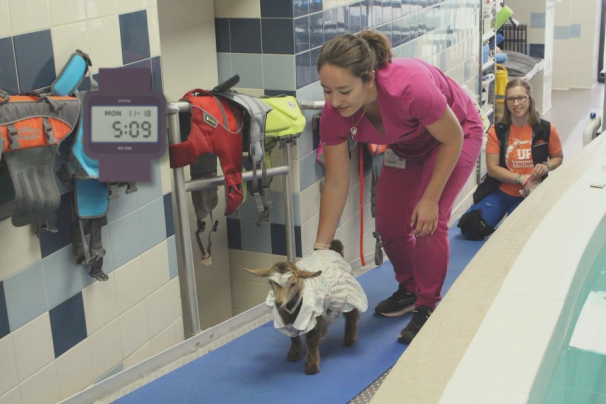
5:09
